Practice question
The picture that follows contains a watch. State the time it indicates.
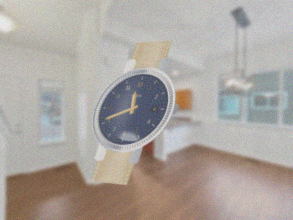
11:41
